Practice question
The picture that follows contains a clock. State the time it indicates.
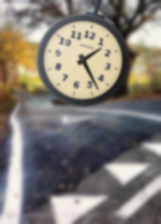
1:23
